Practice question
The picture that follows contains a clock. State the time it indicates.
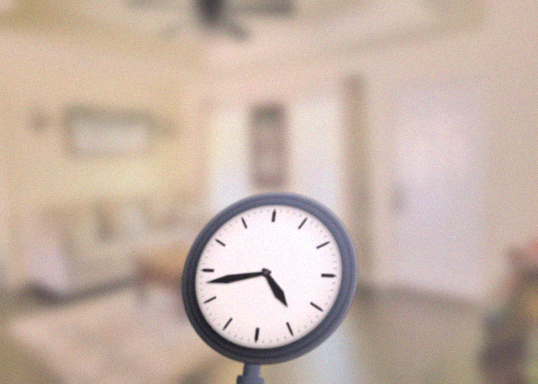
4:43
